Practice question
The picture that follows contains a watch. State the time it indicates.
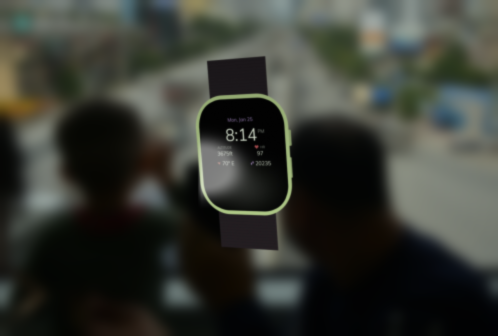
8:14
